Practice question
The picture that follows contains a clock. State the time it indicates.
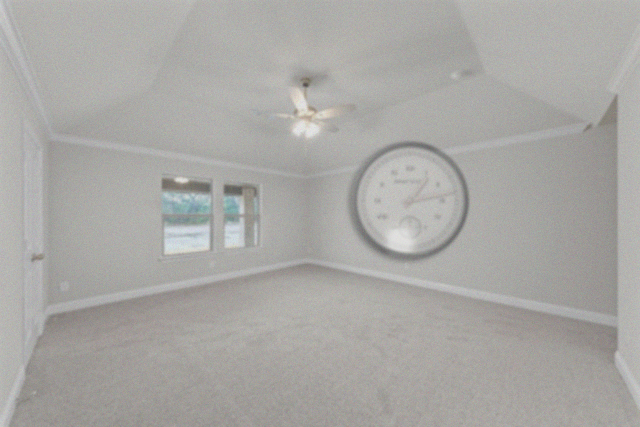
1:13
